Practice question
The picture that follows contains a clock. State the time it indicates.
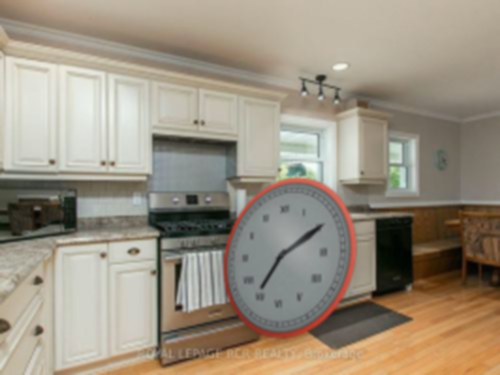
7:10
